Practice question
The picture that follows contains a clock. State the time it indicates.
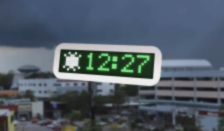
12:27
